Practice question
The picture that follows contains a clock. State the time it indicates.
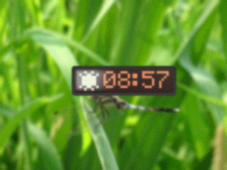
8:57
